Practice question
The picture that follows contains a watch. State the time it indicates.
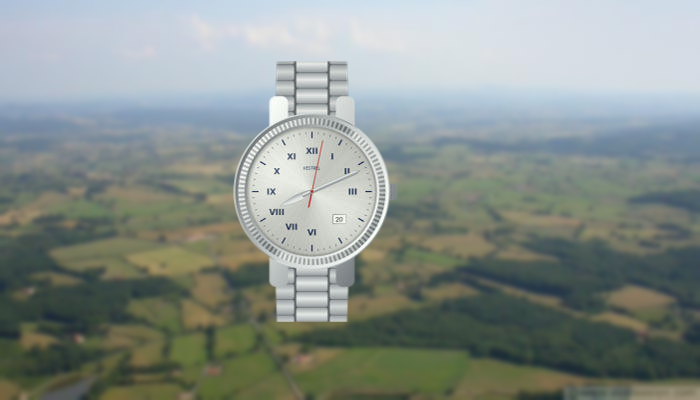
8:11:02
